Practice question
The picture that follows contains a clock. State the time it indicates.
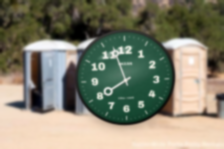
7:57
